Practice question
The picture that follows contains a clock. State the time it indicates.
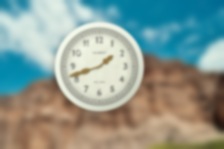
1:42
